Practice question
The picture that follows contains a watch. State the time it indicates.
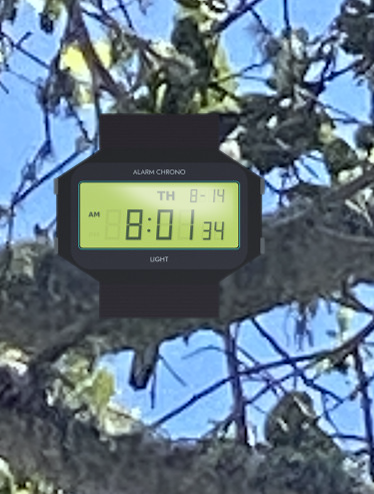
8:01:34
